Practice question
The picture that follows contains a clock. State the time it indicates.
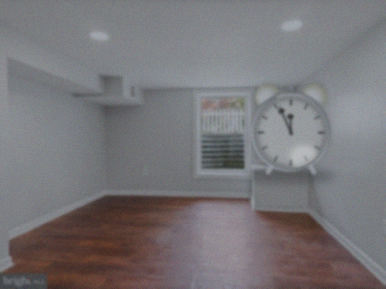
11:56
